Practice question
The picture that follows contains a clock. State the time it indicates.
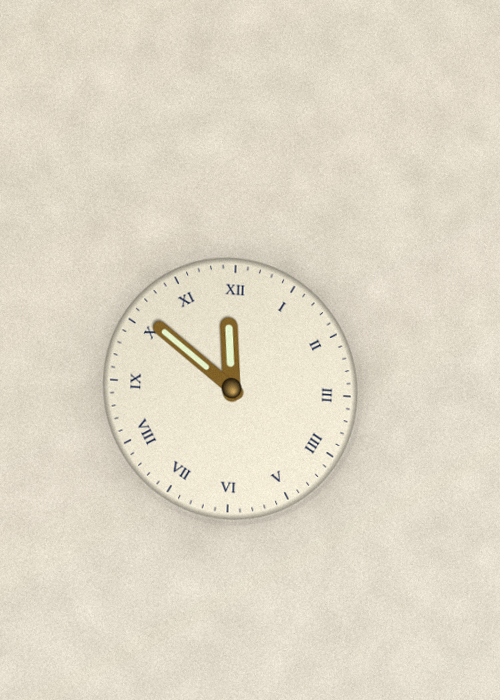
11:51
